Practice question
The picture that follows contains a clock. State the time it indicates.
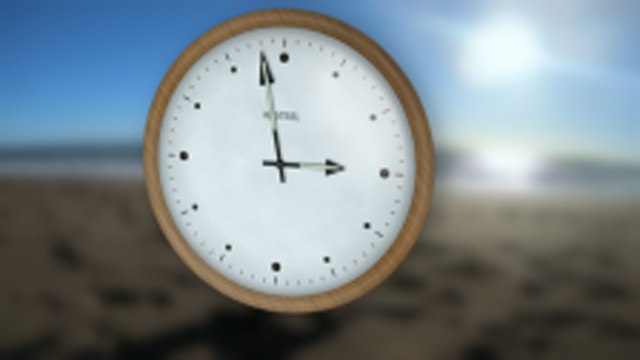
2:58
